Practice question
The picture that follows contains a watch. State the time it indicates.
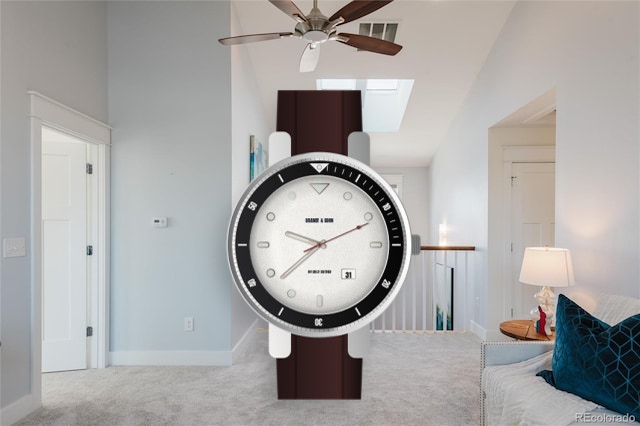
9:38:11
